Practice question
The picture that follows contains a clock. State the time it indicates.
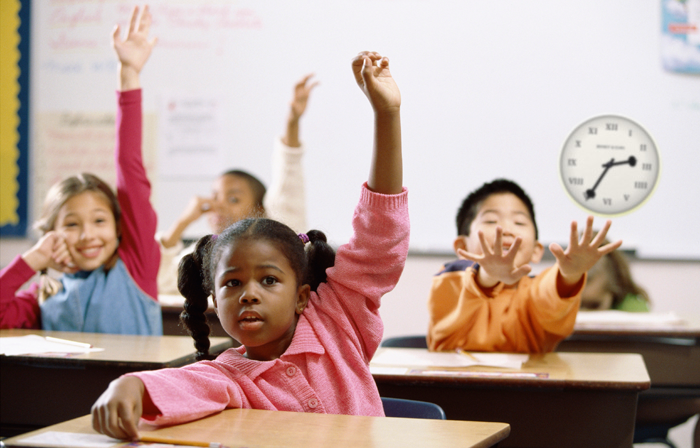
2:35
